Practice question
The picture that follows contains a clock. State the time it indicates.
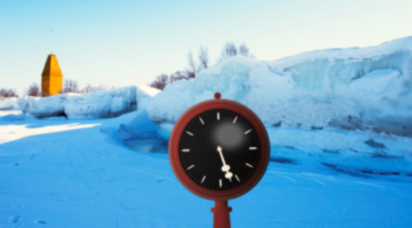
5:27
